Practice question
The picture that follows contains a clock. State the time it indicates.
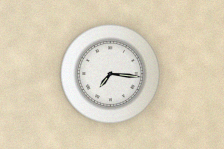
7:16
